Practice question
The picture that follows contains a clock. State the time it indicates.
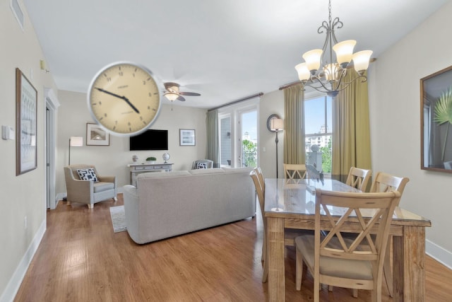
4:50
